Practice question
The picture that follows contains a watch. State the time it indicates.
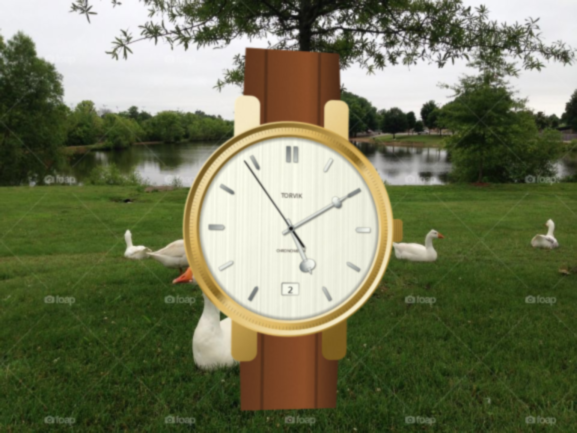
5:09:54
